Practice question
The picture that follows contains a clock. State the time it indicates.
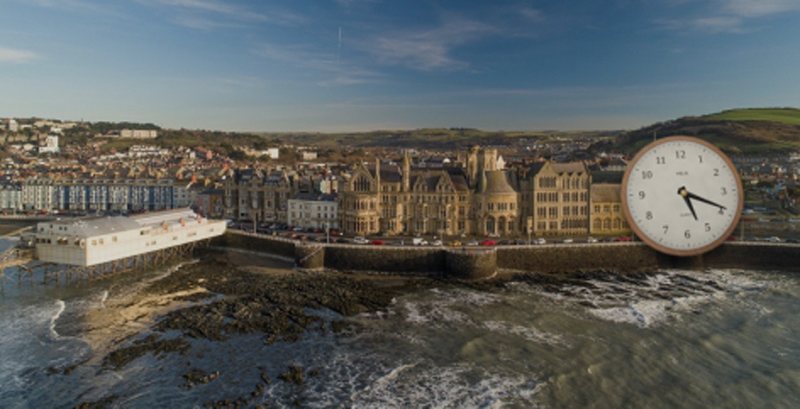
5:19
